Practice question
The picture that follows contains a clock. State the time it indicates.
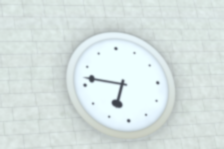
6:47
